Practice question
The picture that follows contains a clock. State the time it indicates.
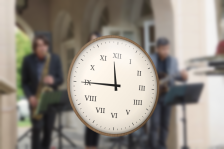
11:45
